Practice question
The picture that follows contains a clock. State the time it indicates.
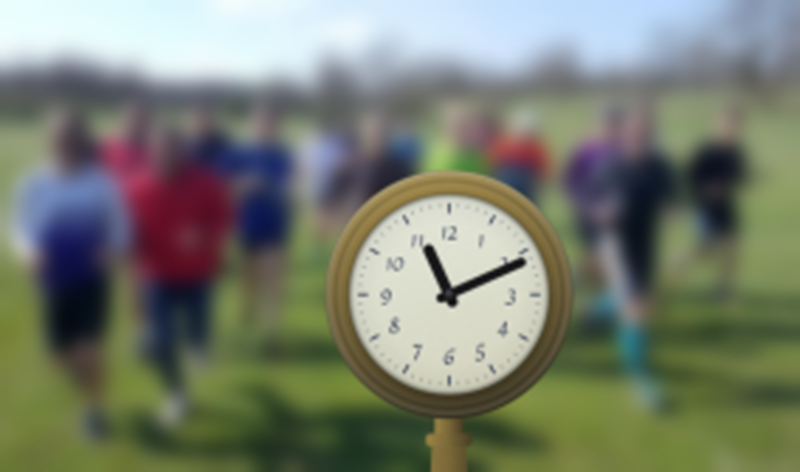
11:11
